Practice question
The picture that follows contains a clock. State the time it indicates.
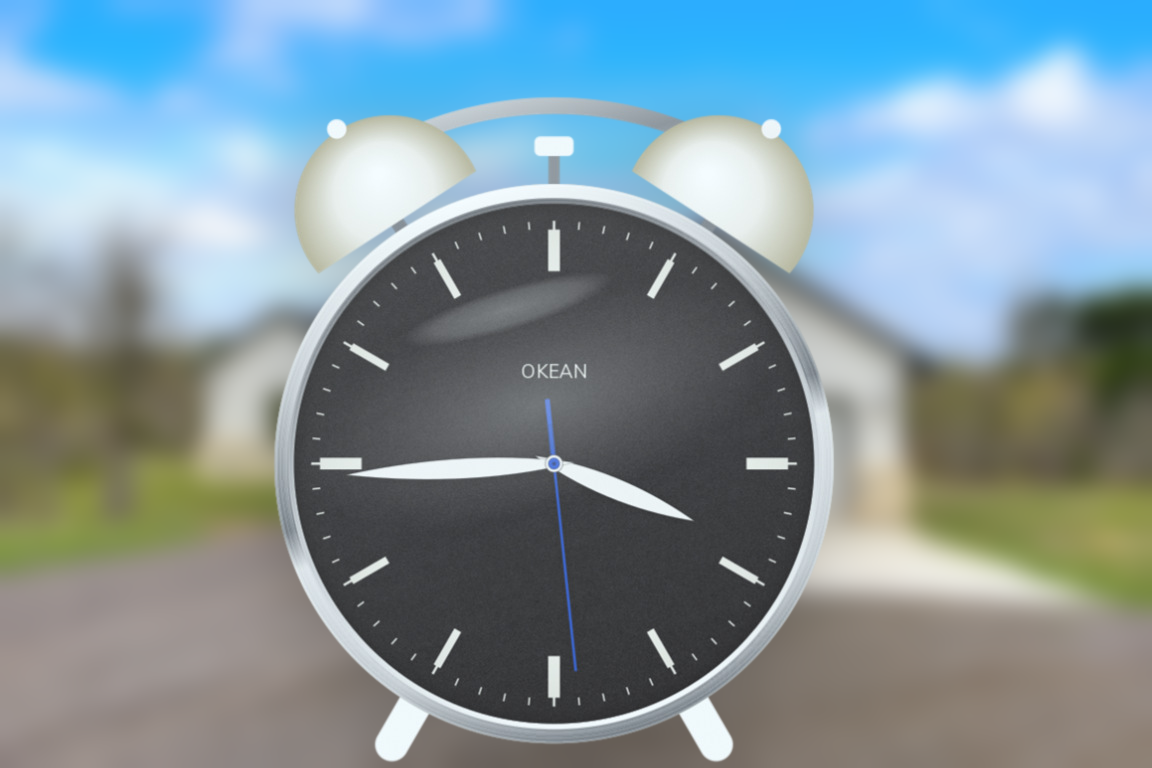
3:44:29
